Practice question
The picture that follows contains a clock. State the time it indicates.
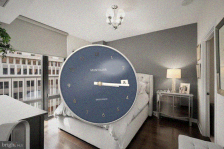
3:16
